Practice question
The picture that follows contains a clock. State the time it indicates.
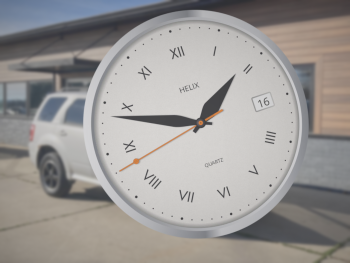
1:48:43
